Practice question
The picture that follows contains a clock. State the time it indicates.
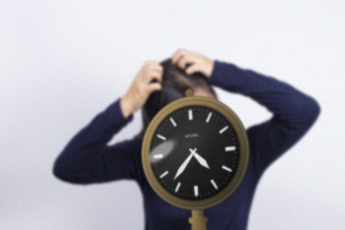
4:37
